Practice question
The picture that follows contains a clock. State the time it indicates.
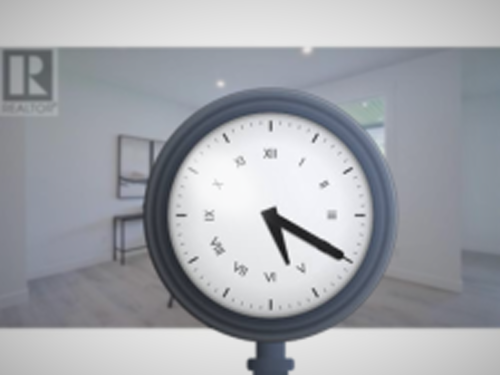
5:20
